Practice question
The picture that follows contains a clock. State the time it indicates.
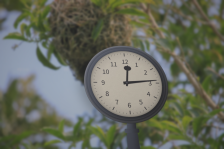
12:14
